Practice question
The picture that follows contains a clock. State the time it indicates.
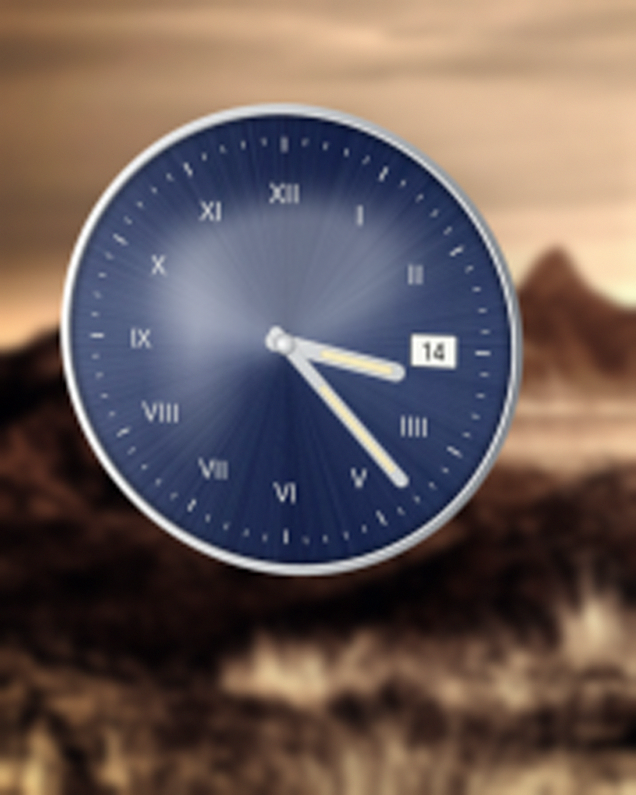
3:23
